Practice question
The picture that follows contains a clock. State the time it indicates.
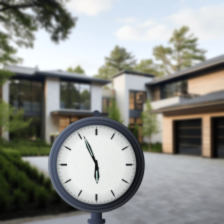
5:56
